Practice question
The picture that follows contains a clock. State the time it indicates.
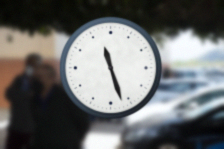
11:27
